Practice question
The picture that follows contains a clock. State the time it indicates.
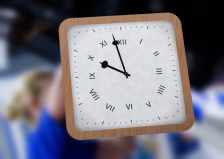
9:58
